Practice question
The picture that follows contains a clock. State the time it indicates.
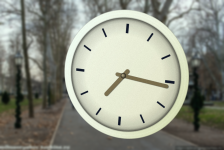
7:16
